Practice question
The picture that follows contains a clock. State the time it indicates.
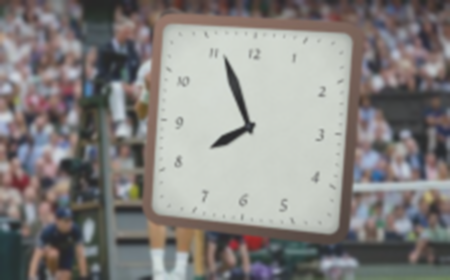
7:56
